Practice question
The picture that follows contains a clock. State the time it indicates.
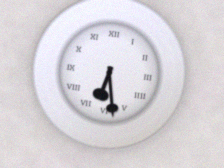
6:28
